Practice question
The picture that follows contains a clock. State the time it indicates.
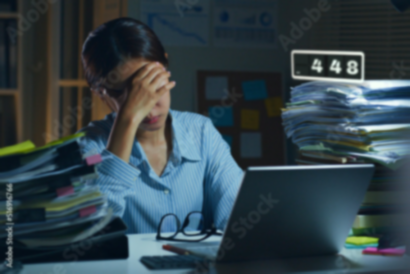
4:48
